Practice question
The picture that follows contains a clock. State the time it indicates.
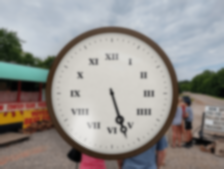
5:27
